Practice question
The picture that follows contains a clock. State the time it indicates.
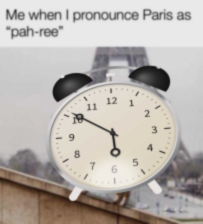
5:51
